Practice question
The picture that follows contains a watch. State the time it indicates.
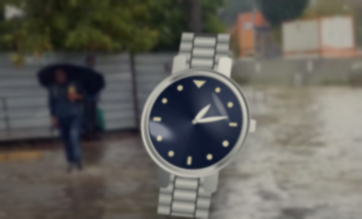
1:13
